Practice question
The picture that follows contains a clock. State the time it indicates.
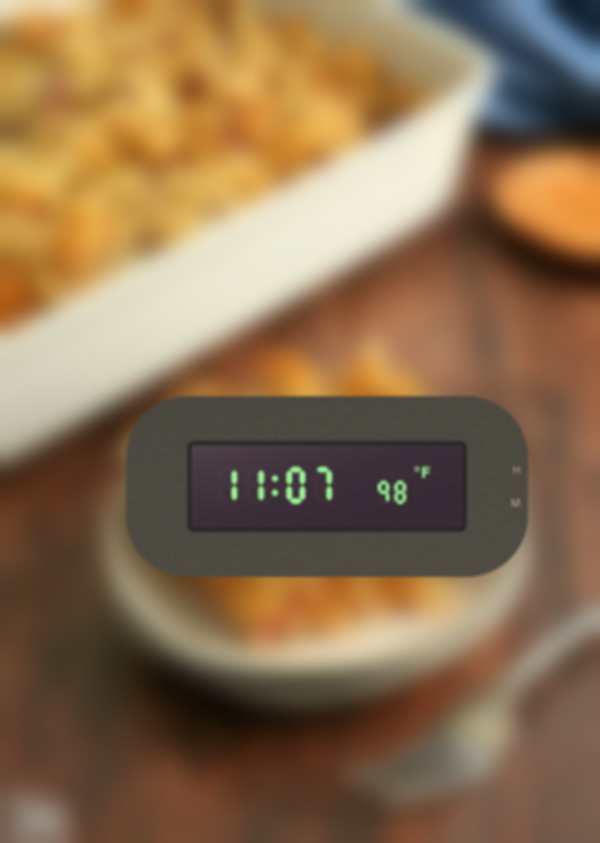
11:07
